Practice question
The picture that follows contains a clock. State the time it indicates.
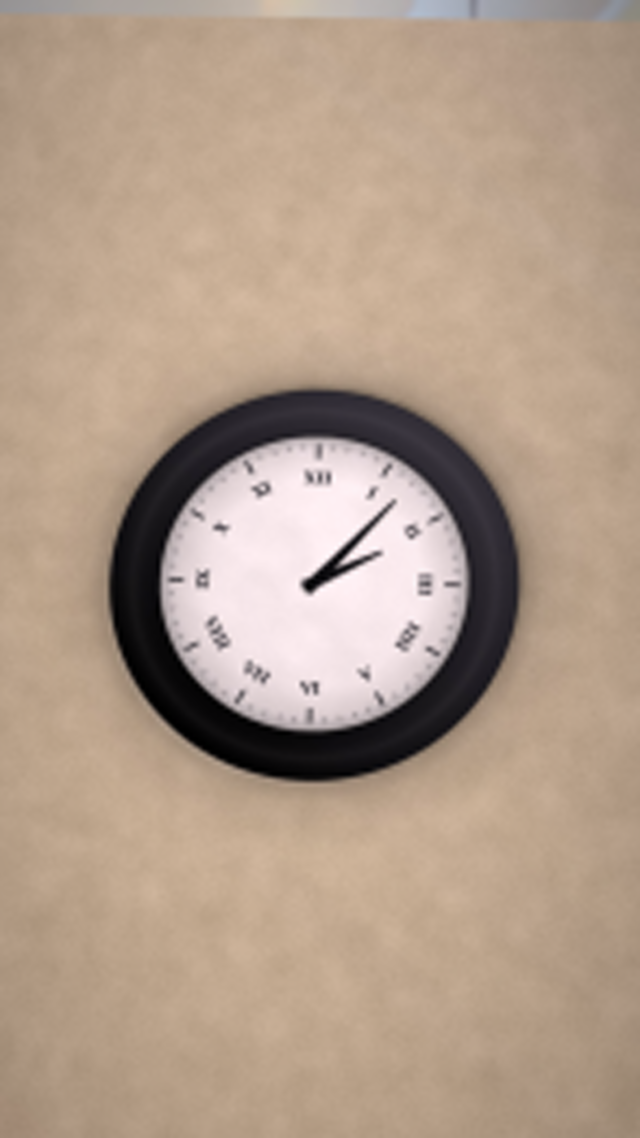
2:07
